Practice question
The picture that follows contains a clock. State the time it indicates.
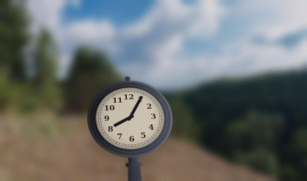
8:05
